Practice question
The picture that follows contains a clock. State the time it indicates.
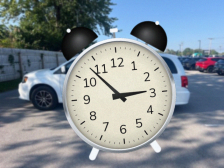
2:53
